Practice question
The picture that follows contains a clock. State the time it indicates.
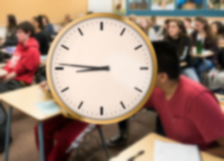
8:46
